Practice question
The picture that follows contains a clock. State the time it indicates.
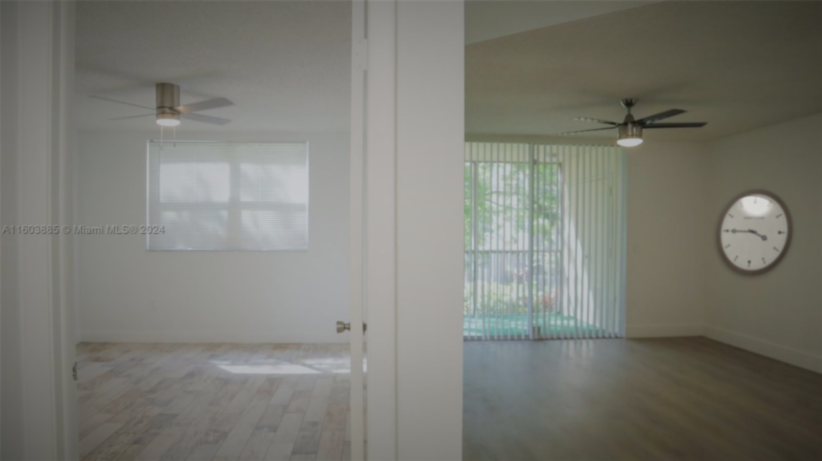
3:45
